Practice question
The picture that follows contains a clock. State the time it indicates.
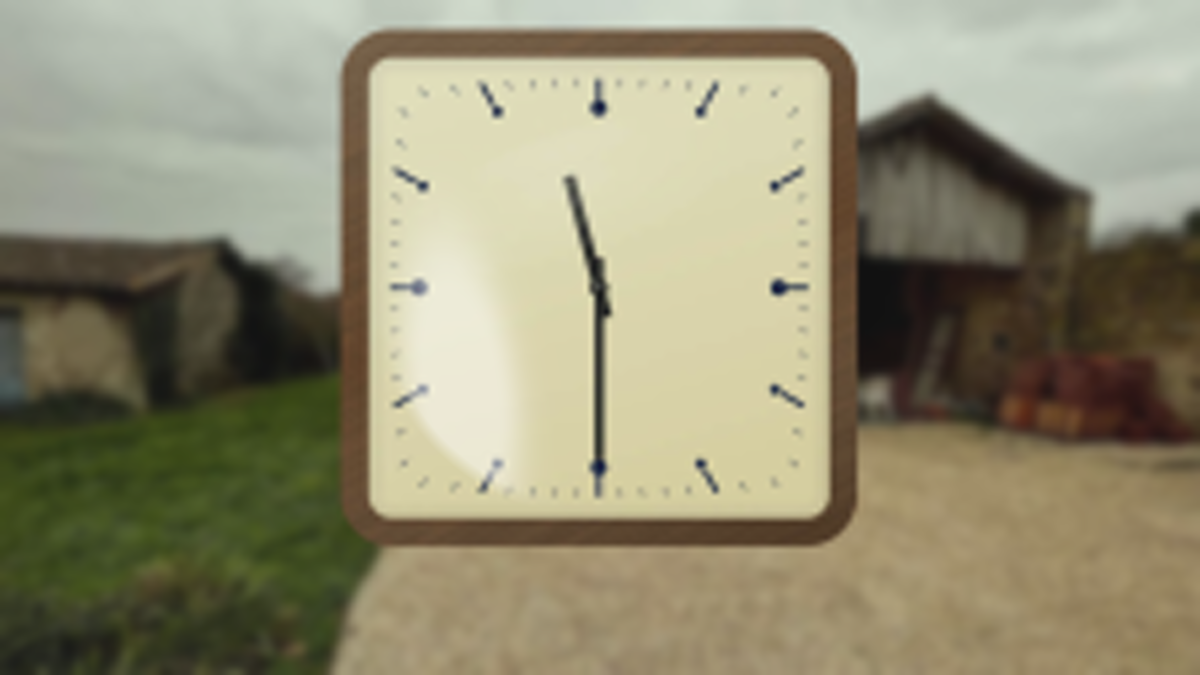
11:30
